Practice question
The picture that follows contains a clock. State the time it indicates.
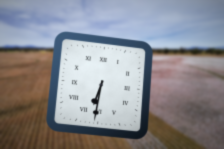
6:31
